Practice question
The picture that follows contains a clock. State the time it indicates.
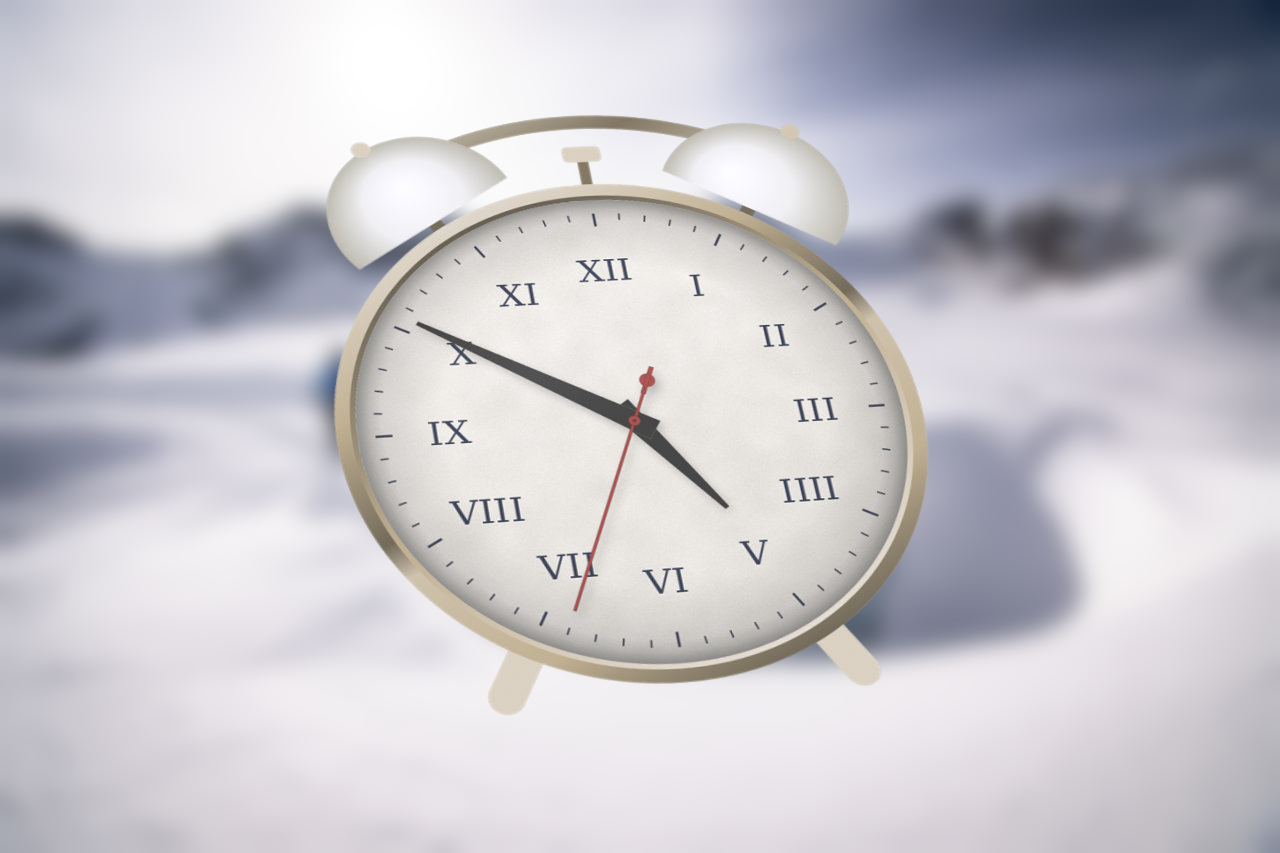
4:50:34
